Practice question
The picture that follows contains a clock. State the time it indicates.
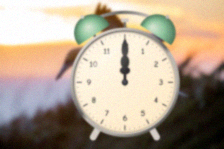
12:00
